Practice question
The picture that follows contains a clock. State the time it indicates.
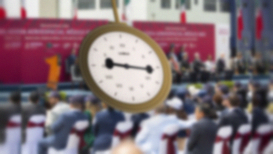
9:16
